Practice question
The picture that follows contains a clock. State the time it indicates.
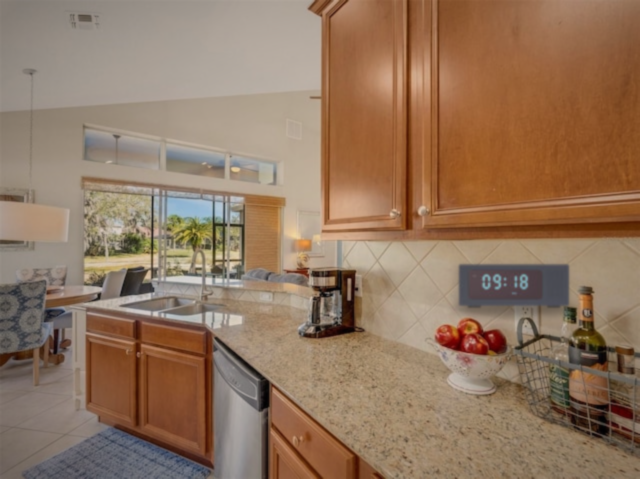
9:18
